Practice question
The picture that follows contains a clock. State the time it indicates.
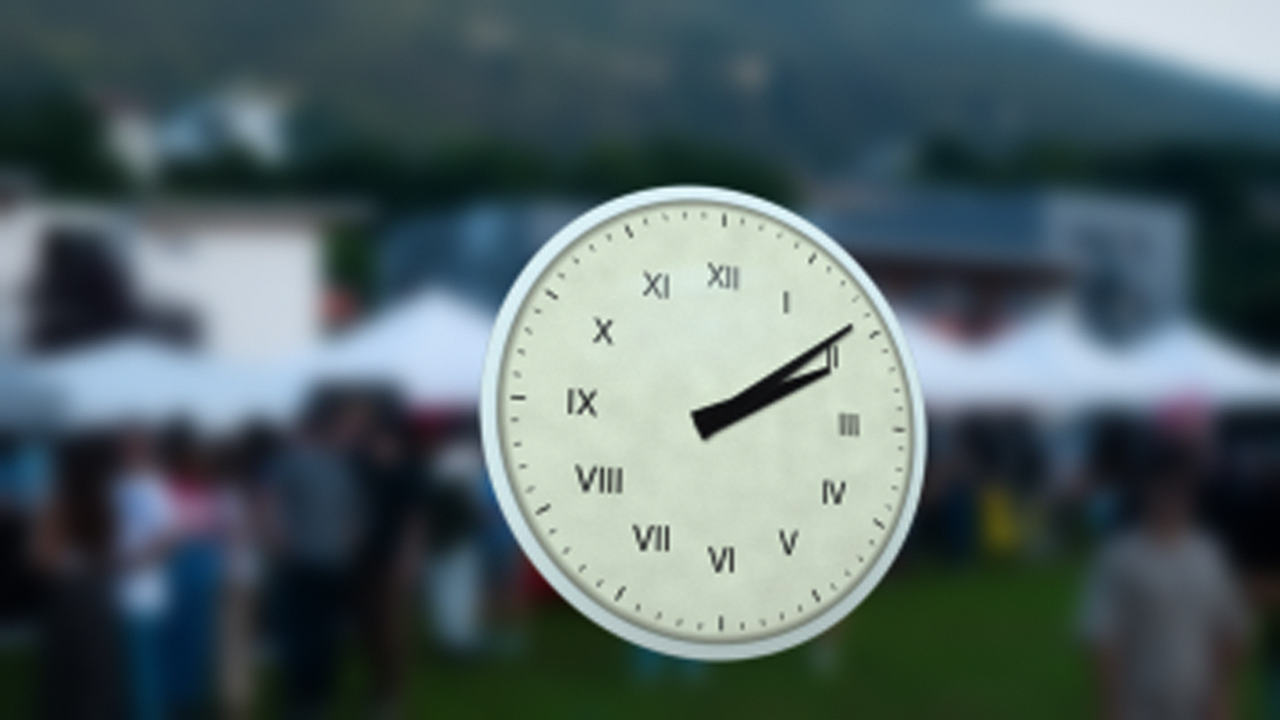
2:09
